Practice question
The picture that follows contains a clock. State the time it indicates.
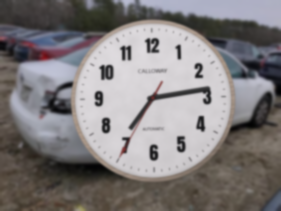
7:13:35
